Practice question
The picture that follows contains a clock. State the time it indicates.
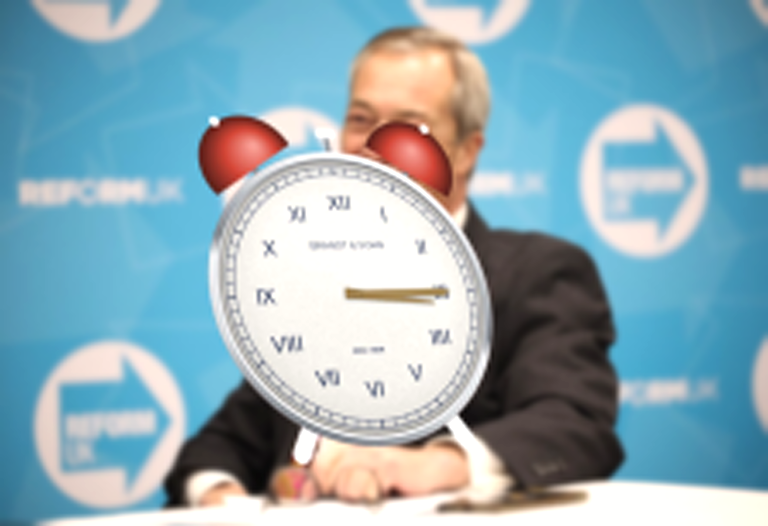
3:15
